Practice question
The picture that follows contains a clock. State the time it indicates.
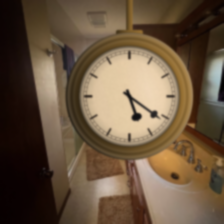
5:21
